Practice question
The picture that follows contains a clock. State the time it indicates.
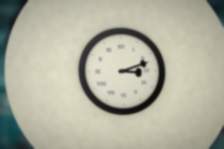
3:12
